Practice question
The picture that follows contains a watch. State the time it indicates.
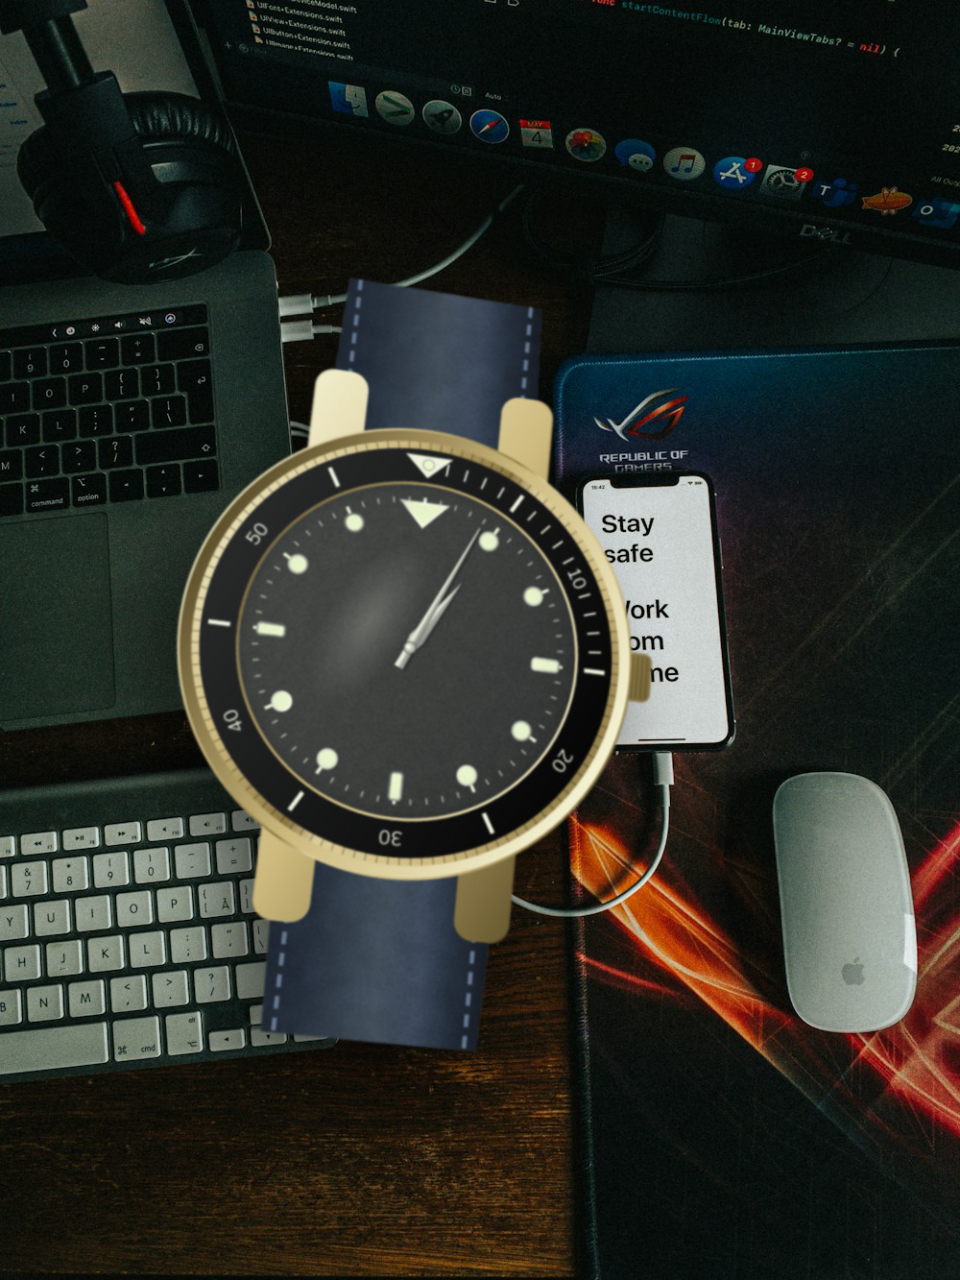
1:04
